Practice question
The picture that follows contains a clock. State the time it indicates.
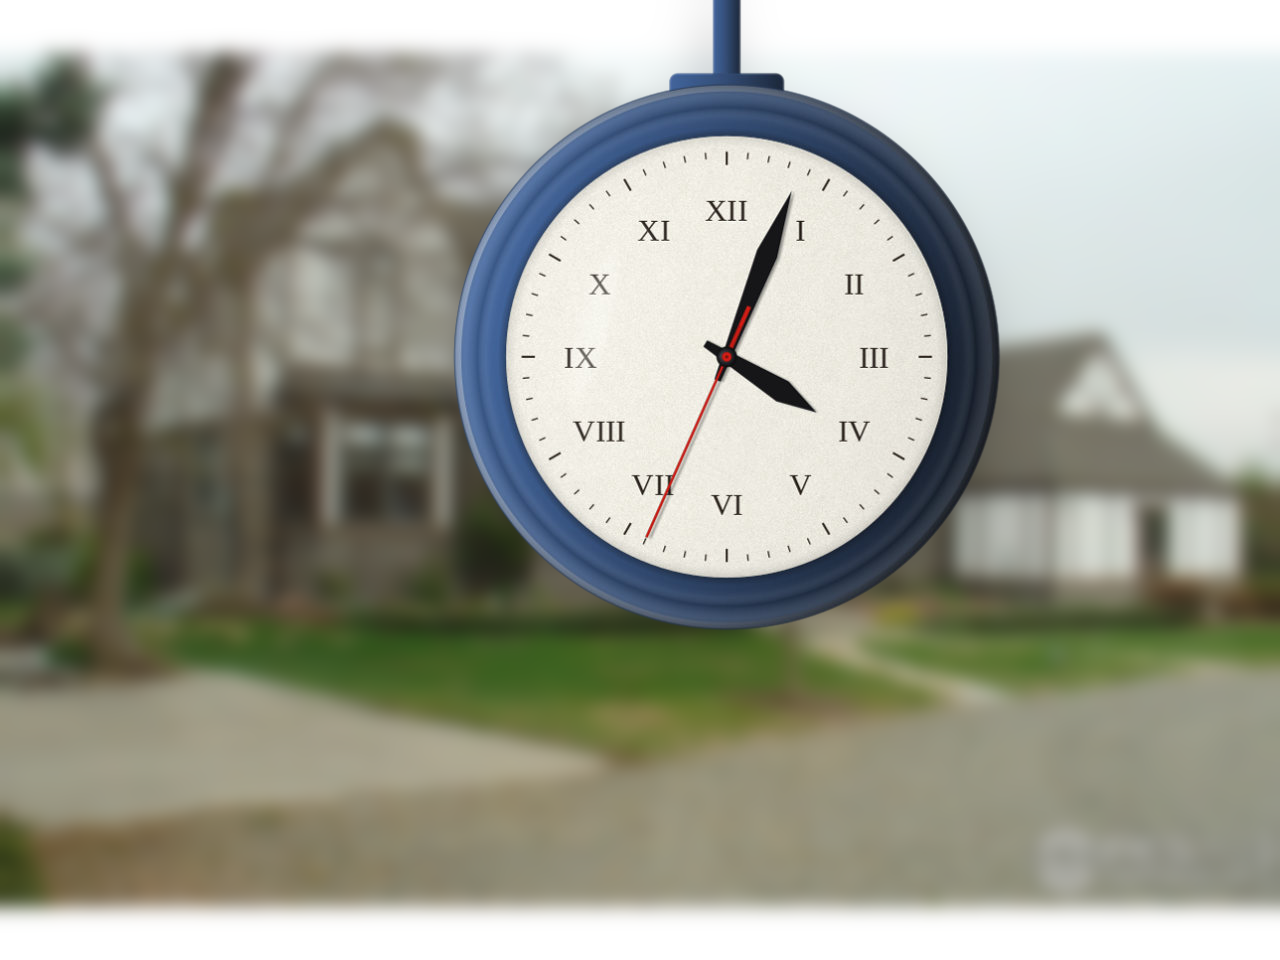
4:03:34
